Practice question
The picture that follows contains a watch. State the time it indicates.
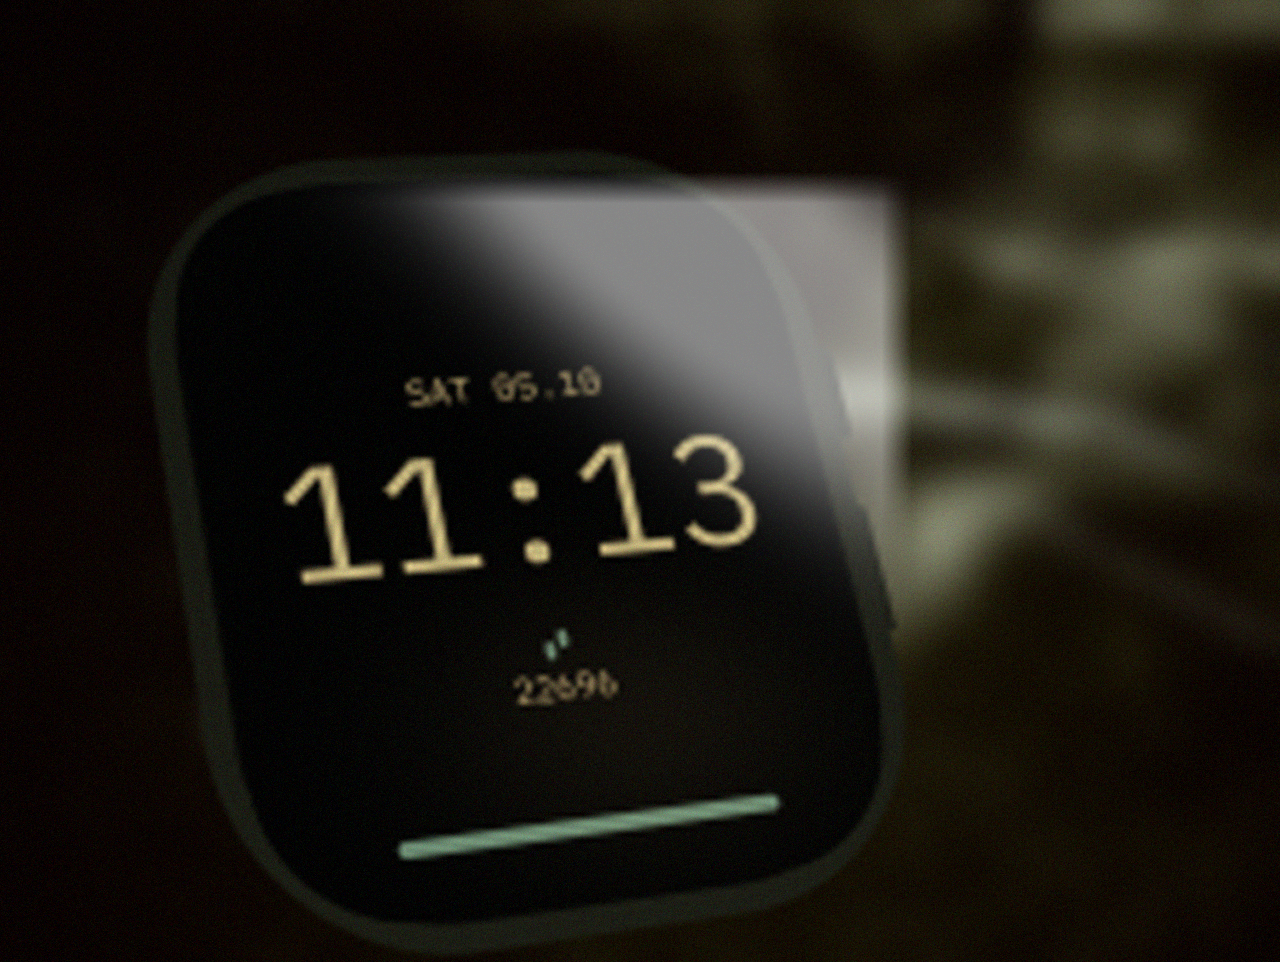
11:13
